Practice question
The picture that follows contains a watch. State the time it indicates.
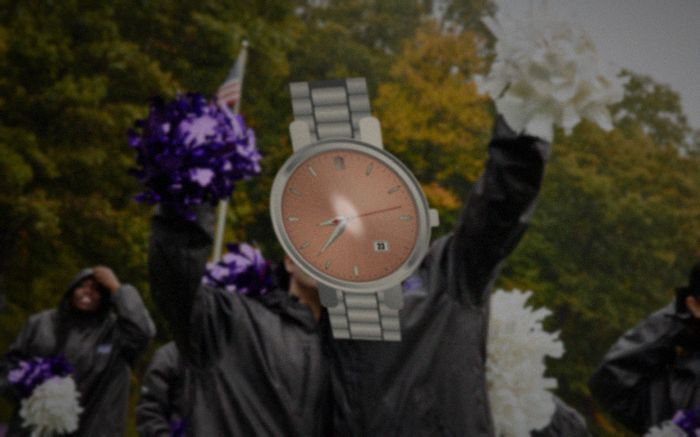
8:37:13
